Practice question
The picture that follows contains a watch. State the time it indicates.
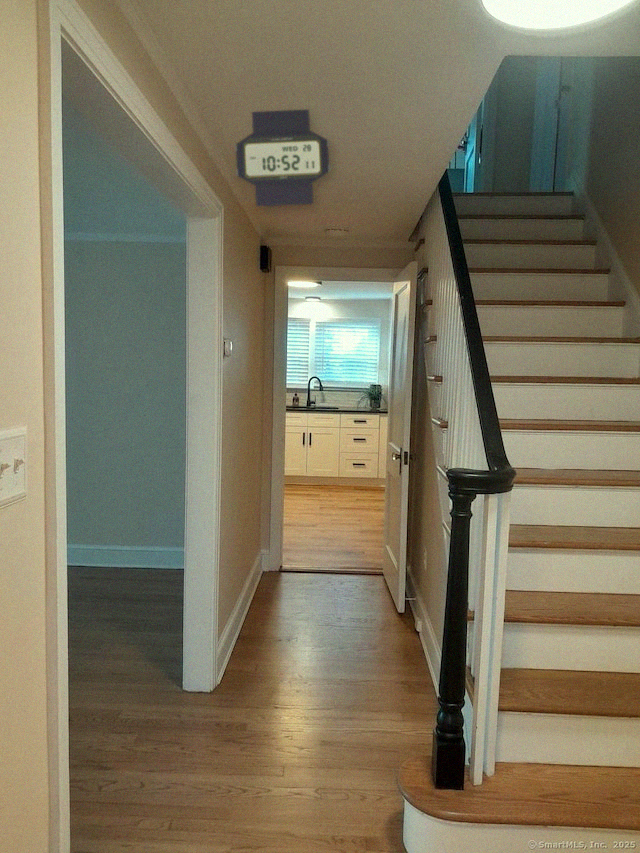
10:52
